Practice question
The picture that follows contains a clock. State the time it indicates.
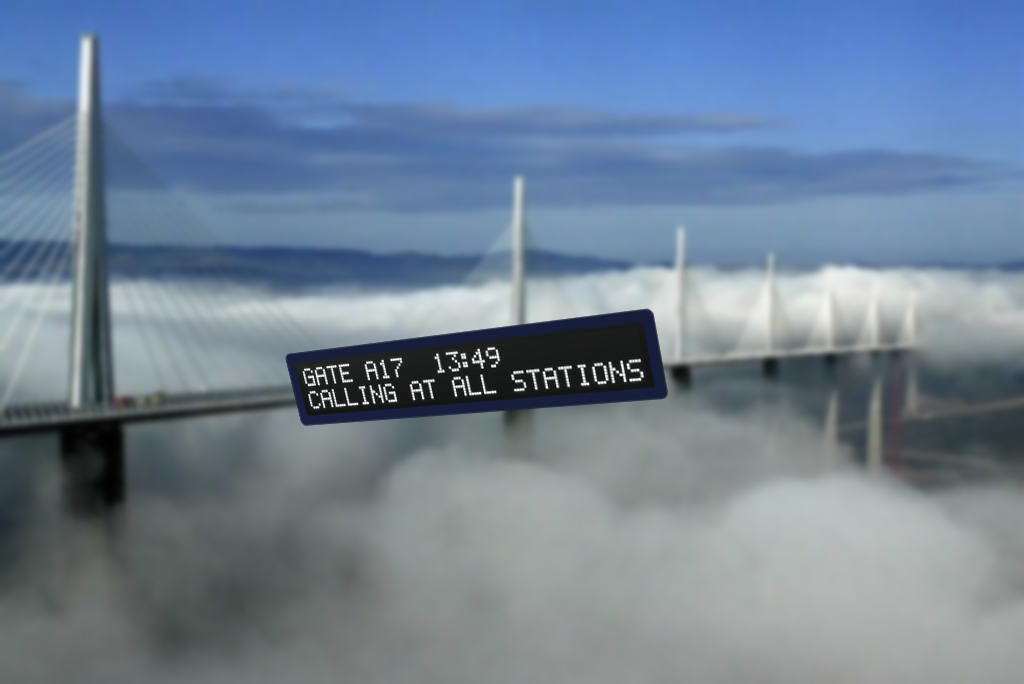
13:49
